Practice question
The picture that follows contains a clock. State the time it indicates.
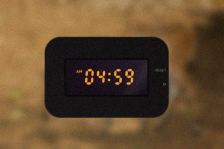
4:59
